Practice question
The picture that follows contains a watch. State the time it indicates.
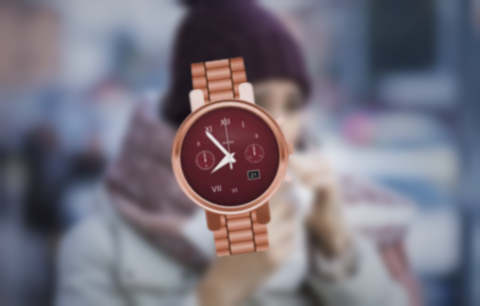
7:54
